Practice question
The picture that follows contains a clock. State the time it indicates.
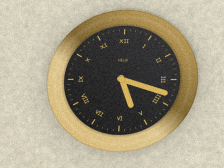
5:18
